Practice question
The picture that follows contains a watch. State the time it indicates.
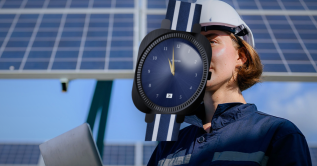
10:58
